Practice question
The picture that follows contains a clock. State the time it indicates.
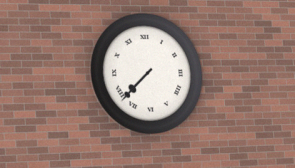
7:38
